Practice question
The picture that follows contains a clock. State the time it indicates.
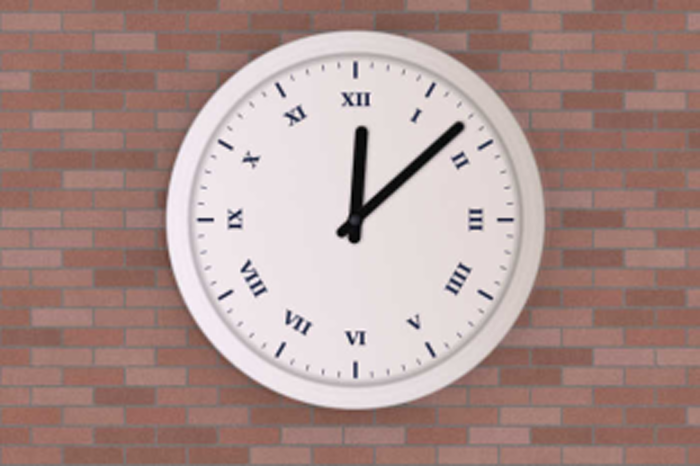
12:08
